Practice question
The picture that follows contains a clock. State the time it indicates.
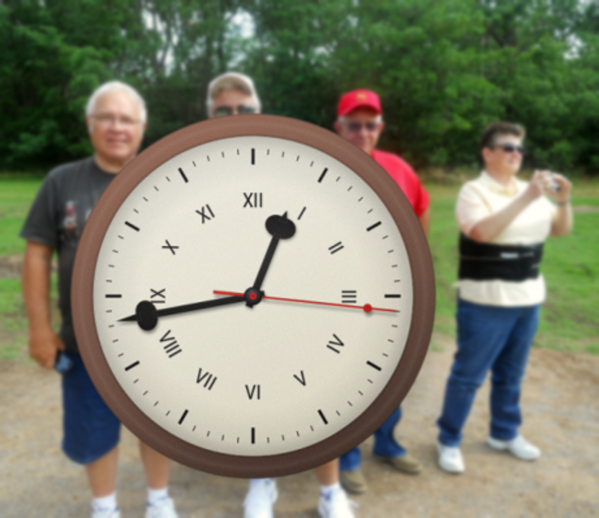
12:43:16
